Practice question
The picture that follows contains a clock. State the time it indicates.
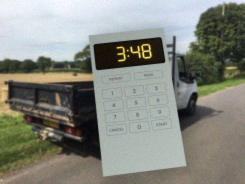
3:48
